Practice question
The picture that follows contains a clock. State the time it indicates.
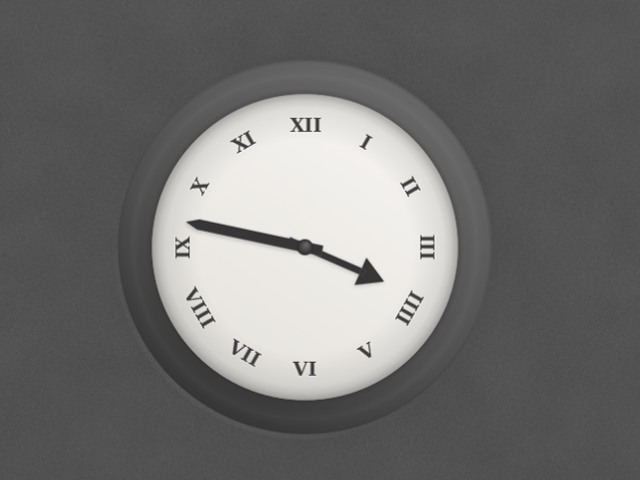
3:47
